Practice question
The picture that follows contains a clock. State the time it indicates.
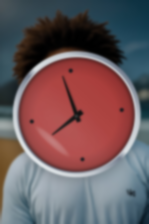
7:58
